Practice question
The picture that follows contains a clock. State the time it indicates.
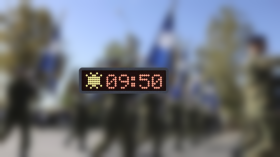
9:50
